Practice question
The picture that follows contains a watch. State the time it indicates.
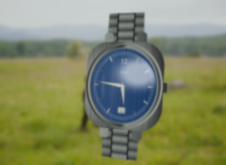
5:46
